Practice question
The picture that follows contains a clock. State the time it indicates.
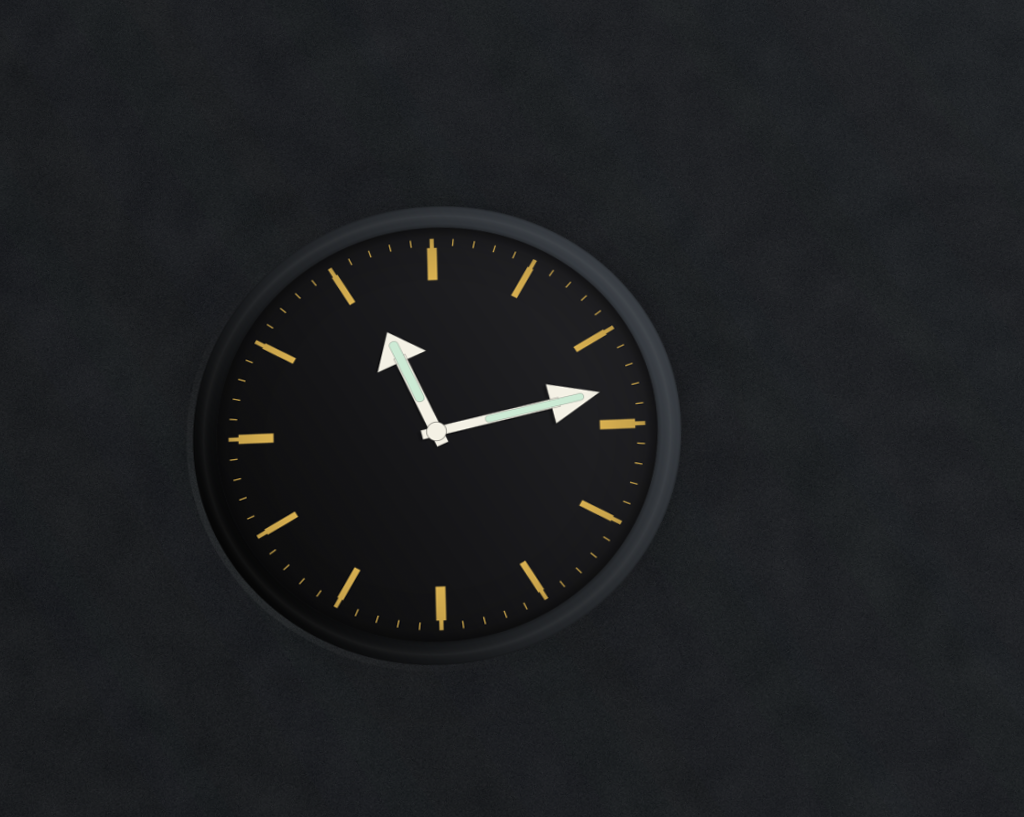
11:13
